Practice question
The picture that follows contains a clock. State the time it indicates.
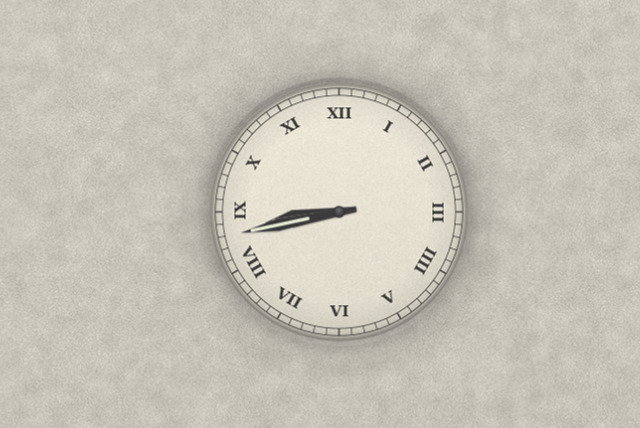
8:43
